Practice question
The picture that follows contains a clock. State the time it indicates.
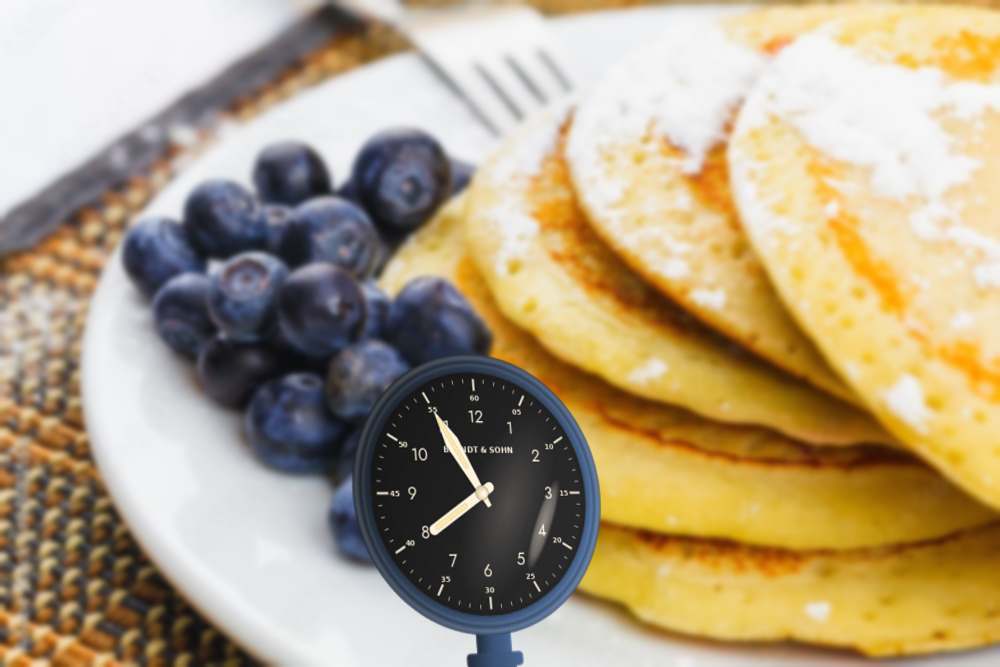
7:55
